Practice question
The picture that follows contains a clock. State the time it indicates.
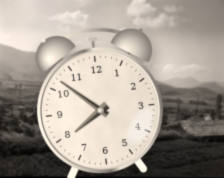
7:52
